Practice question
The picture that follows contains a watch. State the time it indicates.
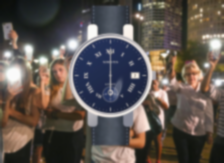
6:00
